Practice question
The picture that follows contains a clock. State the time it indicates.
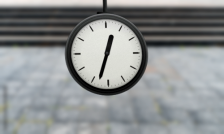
12:33
